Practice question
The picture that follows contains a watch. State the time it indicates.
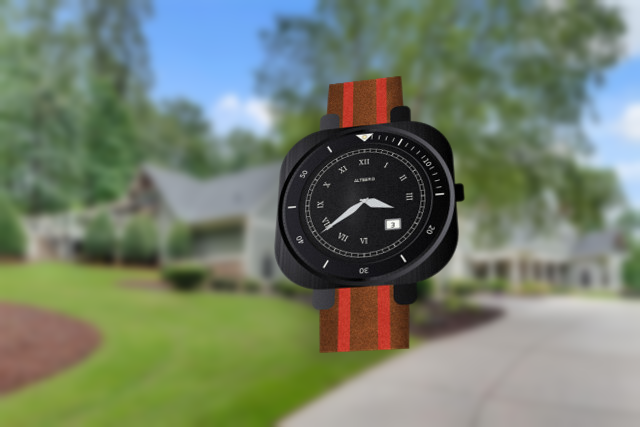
3:39
